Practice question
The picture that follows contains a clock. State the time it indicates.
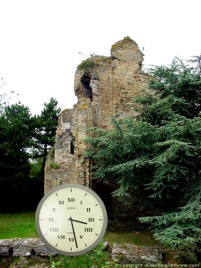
3:28
